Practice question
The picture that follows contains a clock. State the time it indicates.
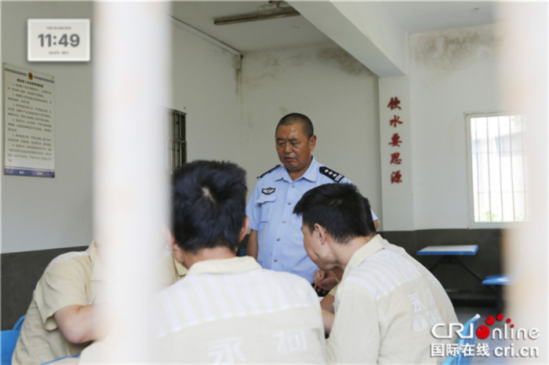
11:49
